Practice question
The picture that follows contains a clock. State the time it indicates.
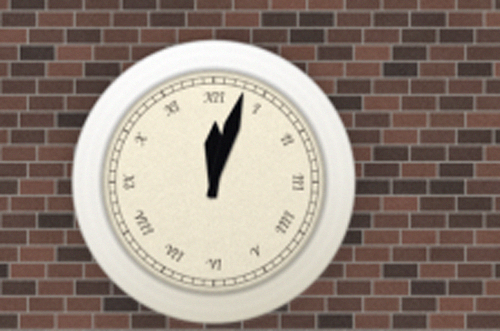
12:03
